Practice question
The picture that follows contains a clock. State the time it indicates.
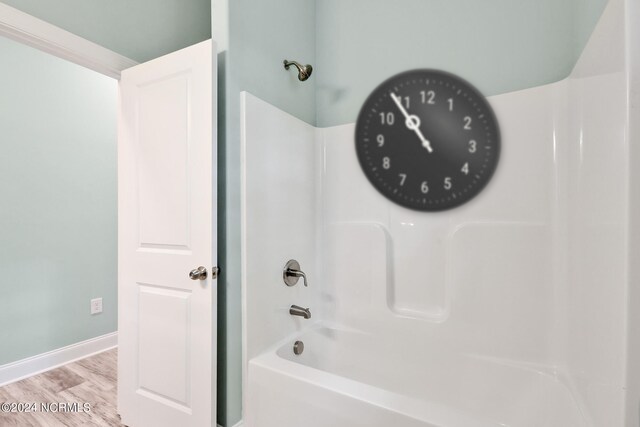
10:54
